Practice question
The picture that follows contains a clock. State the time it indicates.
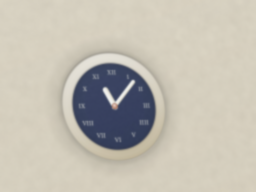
11:07
